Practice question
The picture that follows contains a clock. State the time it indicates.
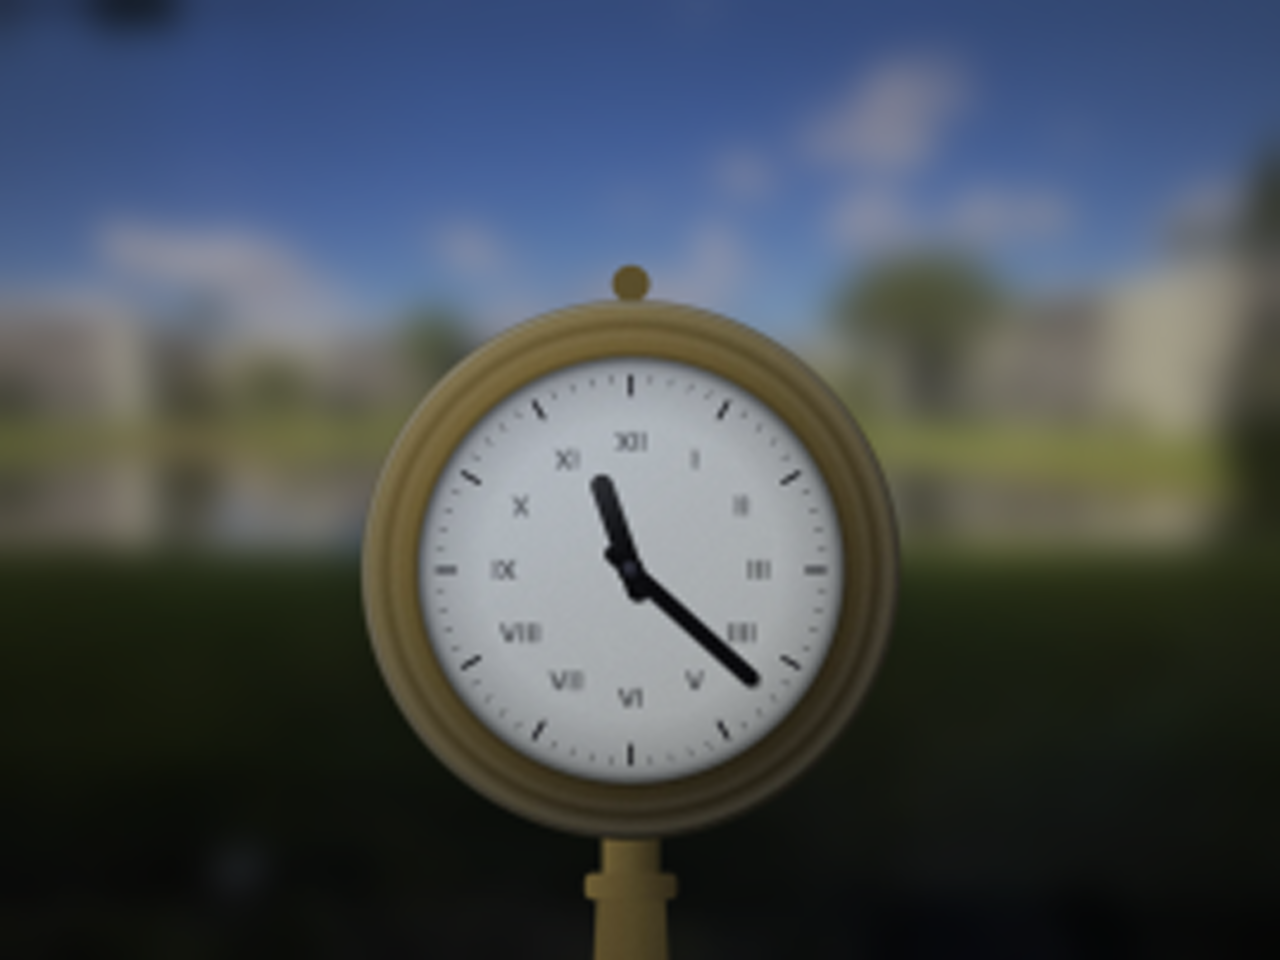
11:22
